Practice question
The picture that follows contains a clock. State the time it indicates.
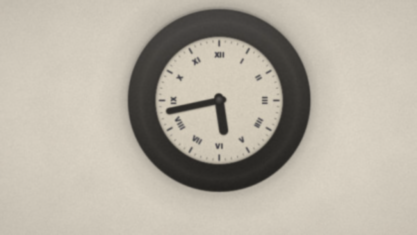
5:43
